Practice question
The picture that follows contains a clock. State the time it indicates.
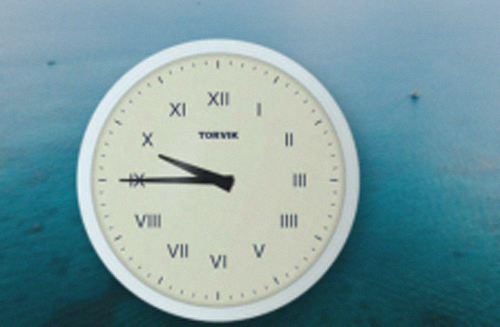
9:45
